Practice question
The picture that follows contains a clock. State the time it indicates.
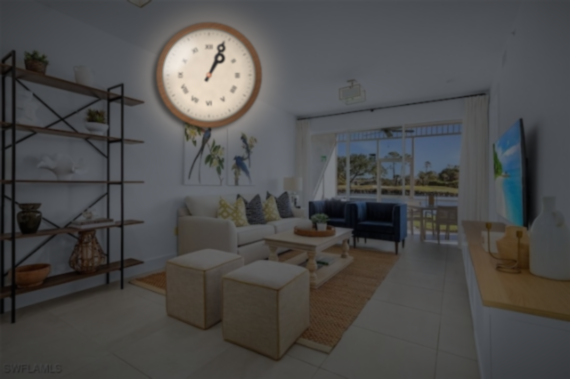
1:04
